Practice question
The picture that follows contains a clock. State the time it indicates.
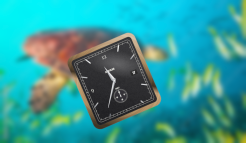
11:36
